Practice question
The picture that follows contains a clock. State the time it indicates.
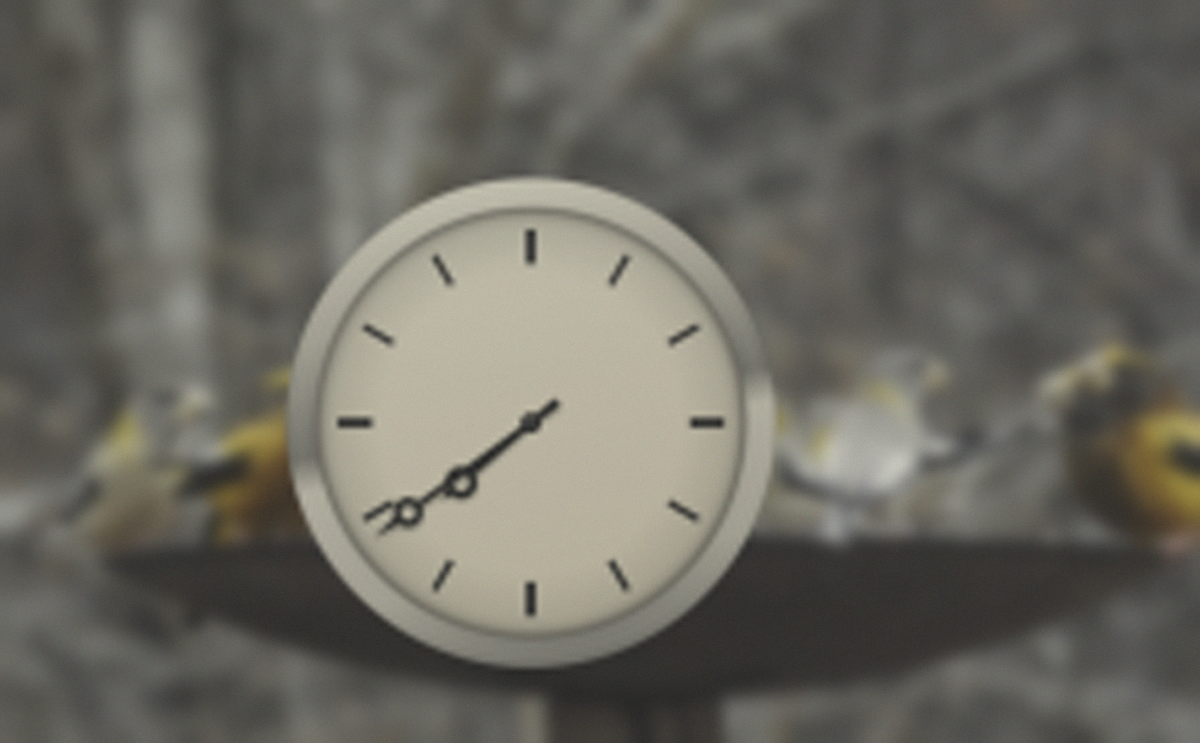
7:39
